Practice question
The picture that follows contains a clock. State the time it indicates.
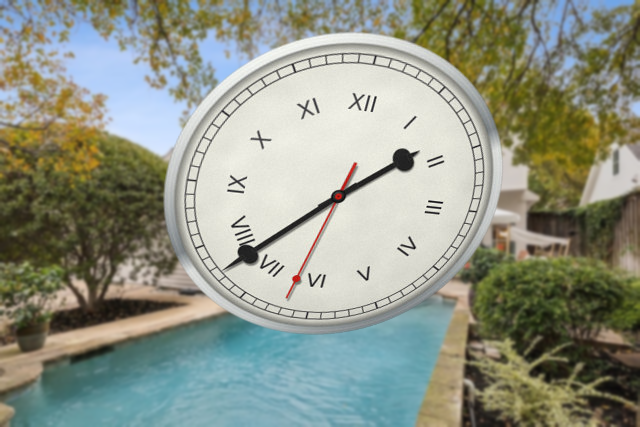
1:37:32
